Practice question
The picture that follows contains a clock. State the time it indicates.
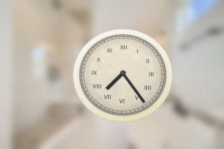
7:24
